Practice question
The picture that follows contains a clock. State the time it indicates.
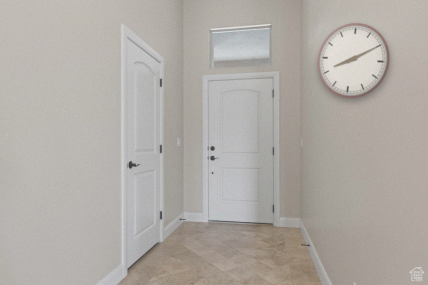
8:10
